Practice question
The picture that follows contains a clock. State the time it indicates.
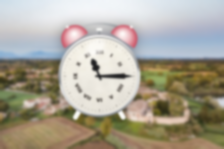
11:15
